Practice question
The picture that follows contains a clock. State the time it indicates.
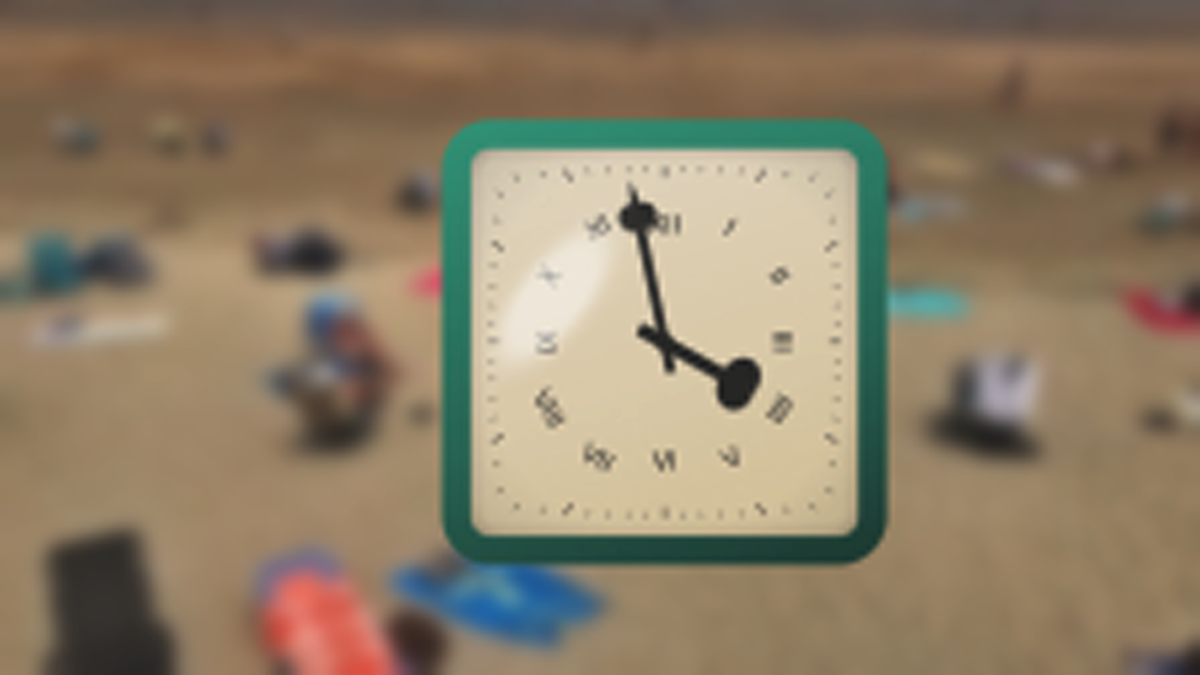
3:58
